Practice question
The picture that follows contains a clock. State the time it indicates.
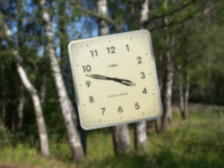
3:48
